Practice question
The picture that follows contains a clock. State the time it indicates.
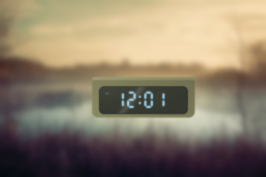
12:01
